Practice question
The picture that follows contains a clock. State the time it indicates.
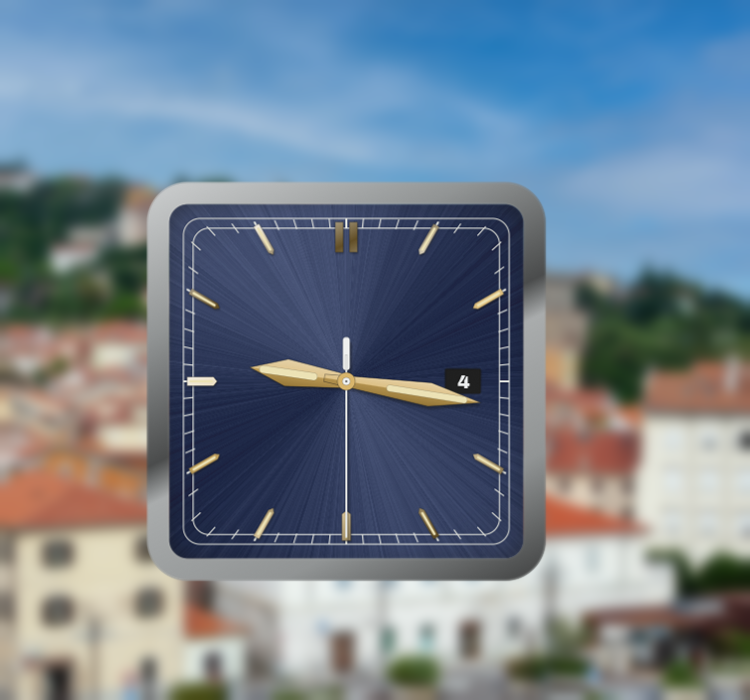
9:16:30
